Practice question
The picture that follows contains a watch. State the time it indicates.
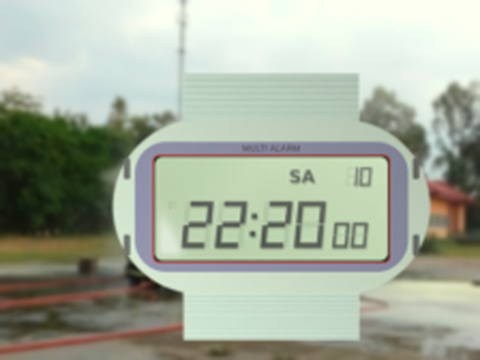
22:20:00
